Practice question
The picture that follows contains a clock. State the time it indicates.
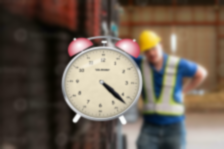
4:22
